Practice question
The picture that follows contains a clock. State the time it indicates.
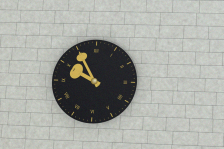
9:55
